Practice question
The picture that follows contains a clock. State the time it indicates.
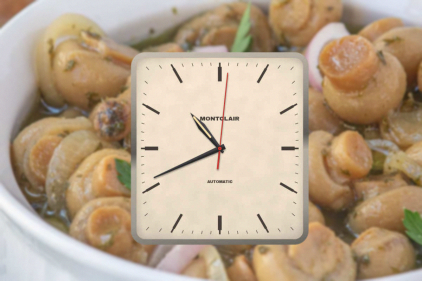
10:41:01
